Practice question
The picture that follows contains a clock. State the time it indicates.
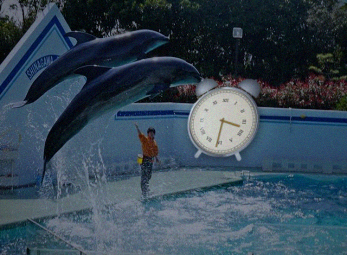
3:31
